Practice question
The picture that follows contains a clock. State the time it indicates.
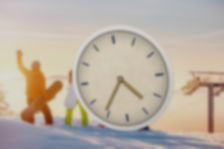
4:36
